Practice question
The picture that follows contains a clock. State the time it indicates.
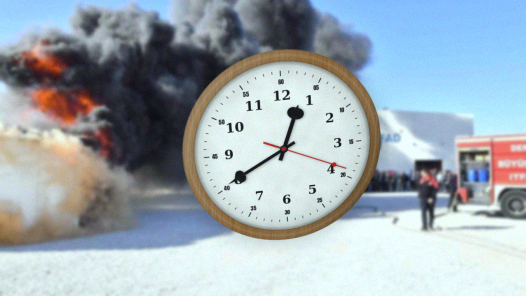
12:40:19
